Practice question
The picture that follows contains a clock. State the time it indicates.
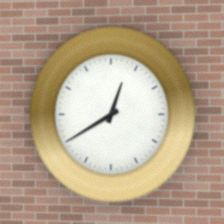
12:40
